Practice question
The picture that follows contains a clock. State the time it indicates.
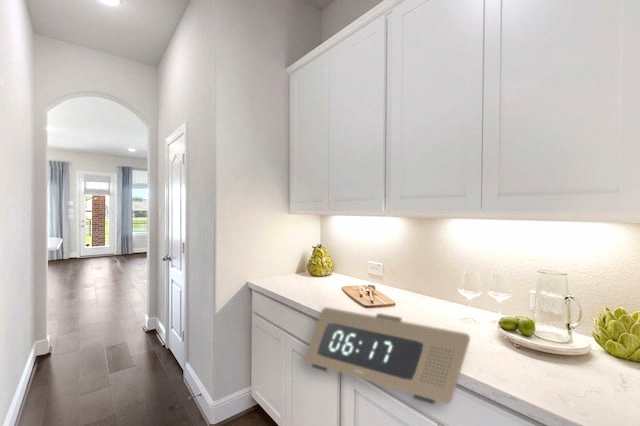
6:17
